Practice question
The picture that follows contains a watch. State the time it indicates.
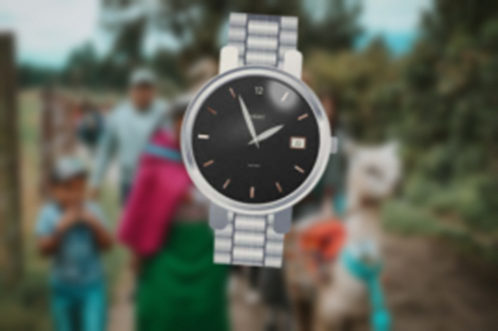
1:56
